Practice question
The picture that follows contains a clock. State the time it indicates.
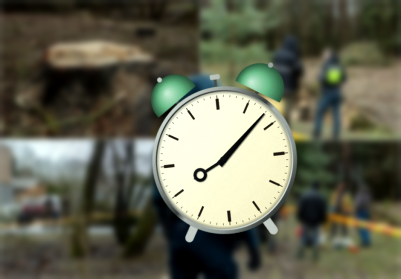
8:08
